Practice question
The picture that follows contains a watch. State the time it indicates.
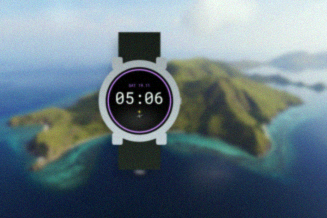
5:06
